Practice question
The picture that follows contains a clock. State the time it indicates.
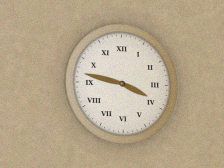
3:47
